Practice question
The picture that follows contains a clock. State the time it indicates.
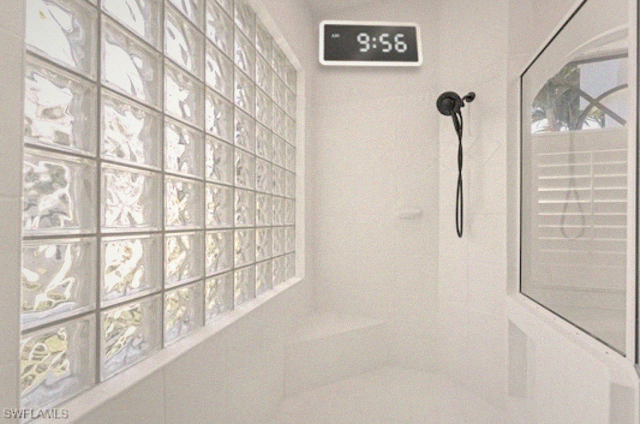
9:56
